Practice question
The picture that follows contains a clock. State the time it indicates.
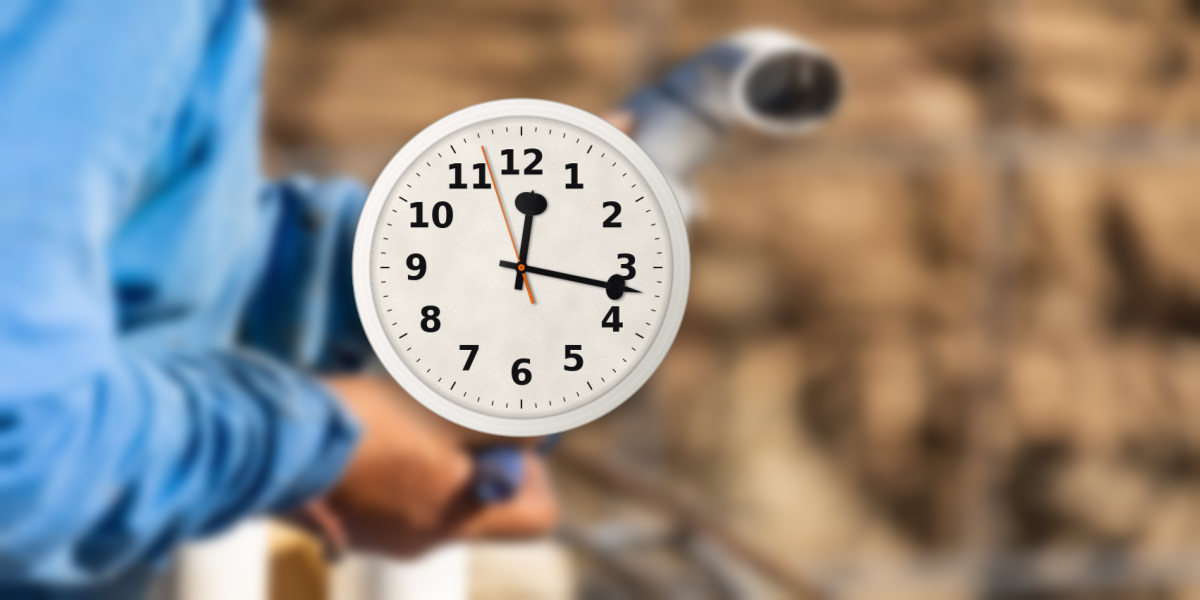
12:16:57
